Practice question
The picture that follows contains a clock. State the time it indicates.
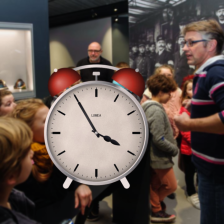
3:55
